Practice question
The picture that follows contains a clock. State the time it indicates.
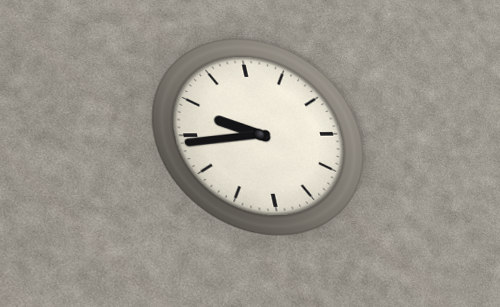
9:44
